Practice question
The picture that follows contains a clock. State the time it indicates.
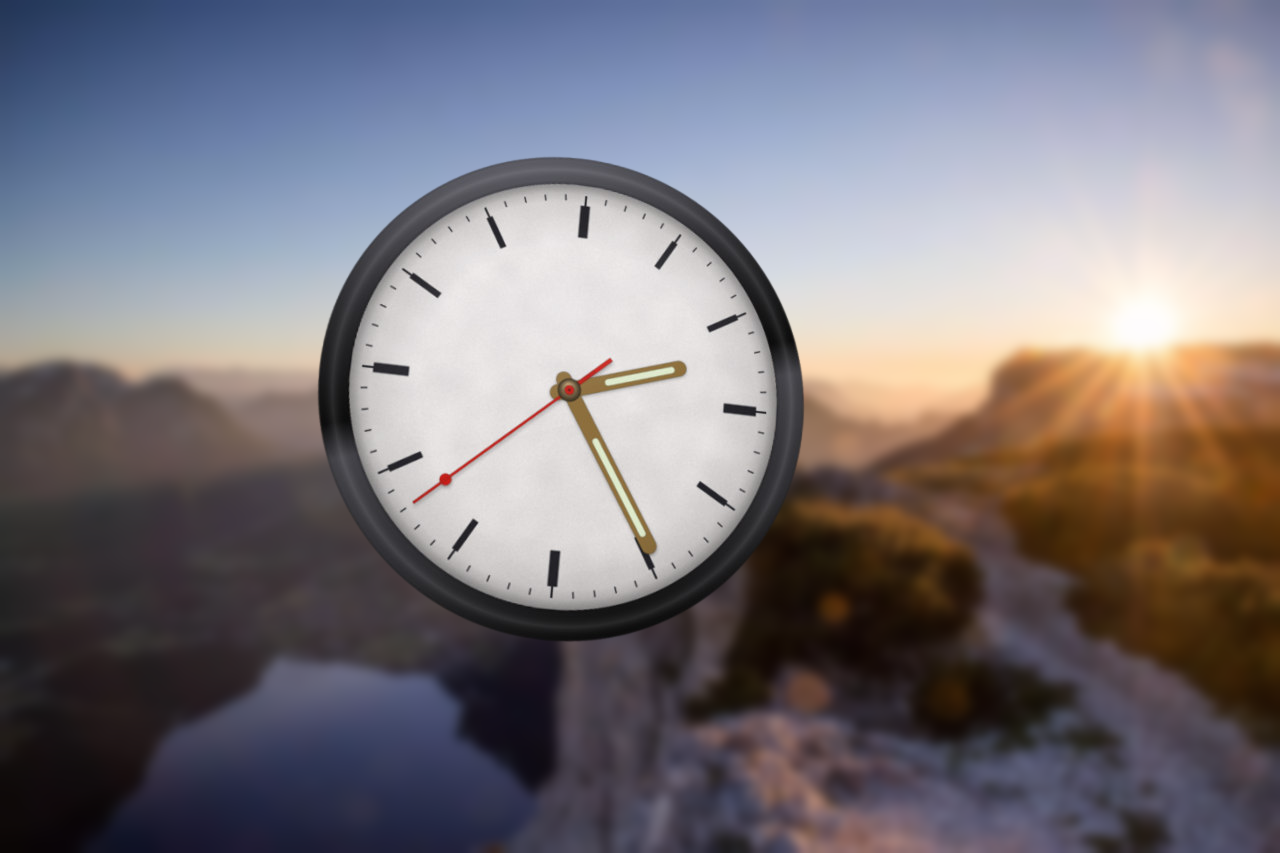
2:24:38
